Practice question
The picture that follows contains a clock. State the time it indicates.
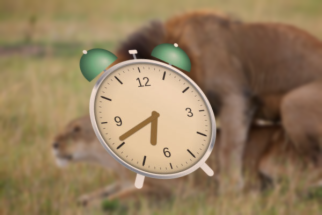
6:41
